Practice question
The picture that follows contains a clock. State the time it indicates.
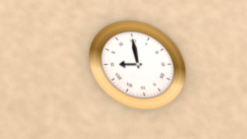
9:00
